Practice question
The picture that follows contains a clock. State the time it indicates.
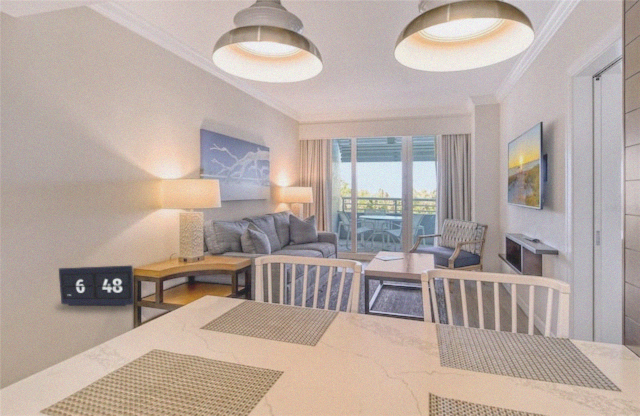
6:48
